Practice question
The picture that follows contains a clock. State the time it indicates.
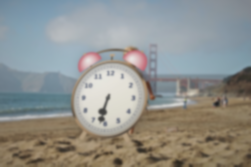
6:32
